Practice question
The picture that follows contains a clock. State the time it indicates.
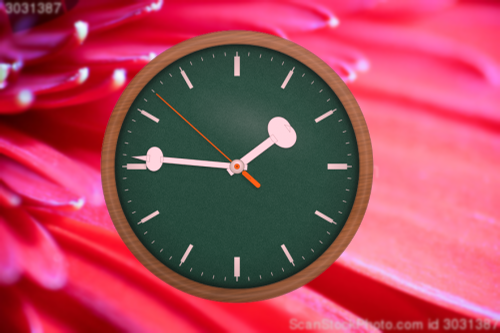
1:45:52
